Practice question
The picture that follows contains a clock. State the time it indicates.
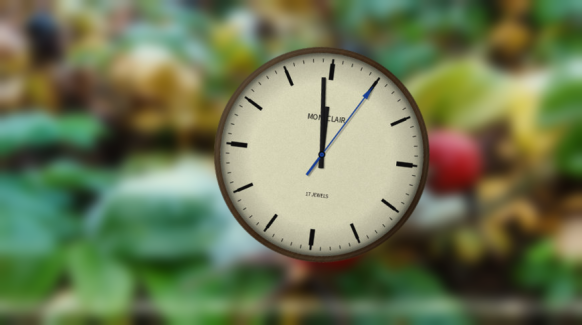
11:59:05
